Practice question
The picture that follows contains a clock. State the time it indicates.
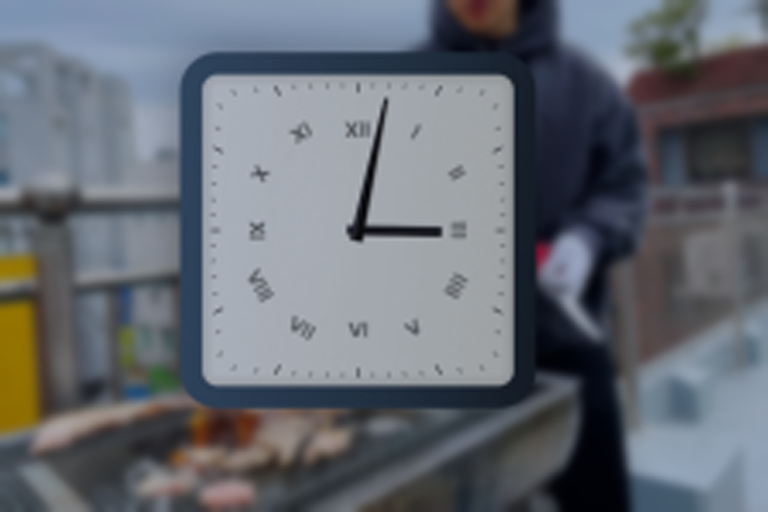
3:02
